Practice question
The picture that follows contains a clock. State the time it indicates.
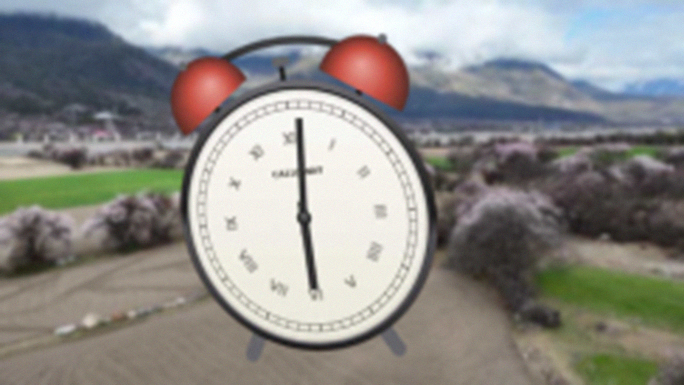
6:01
